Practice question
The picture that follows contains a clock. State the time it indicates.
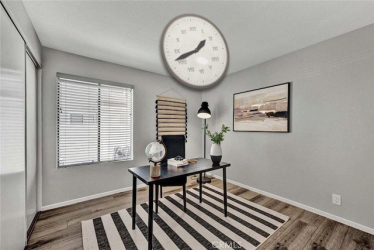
1:42
